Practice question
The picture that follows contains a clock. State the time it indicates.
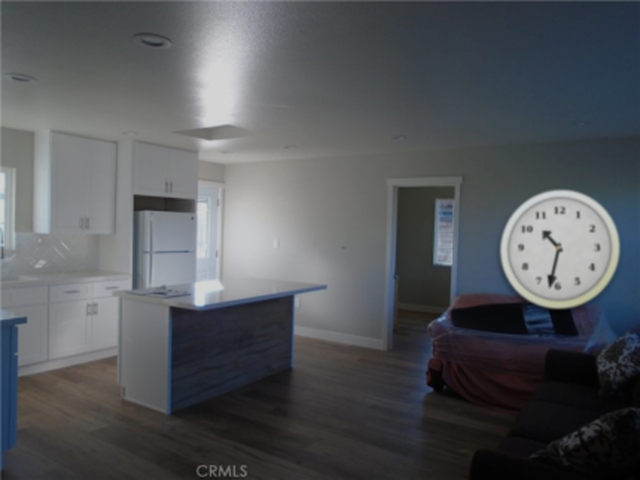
10:32
